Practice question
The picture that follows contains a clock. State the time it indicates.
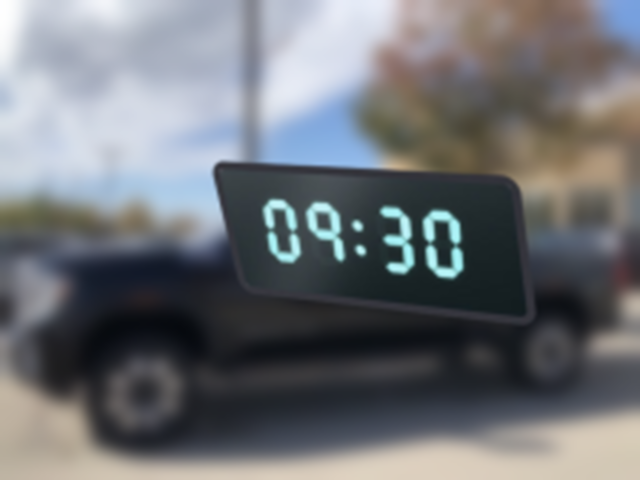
9:30
